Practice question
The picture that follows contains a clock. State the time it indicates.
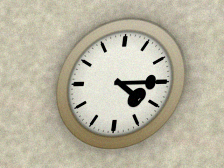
4:15
